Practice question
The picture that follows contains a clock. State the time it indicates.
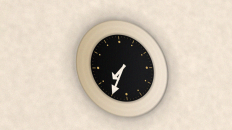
7:35
